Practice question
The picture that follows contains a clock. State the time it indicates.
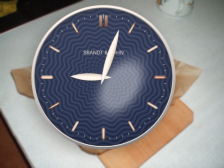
9:03
